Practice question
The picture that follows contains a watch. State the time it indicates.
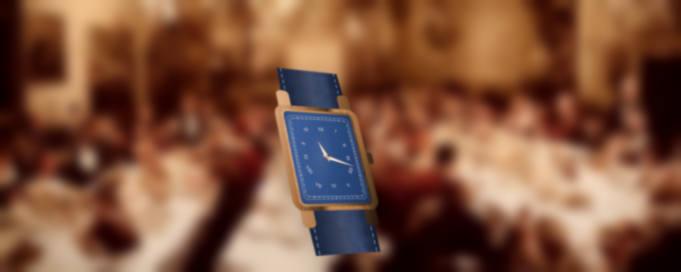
11:18
